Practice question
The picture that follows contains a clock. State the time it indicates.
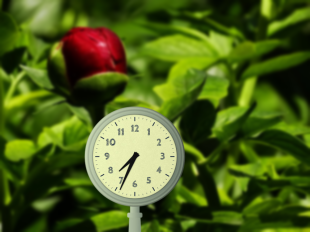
7:34
